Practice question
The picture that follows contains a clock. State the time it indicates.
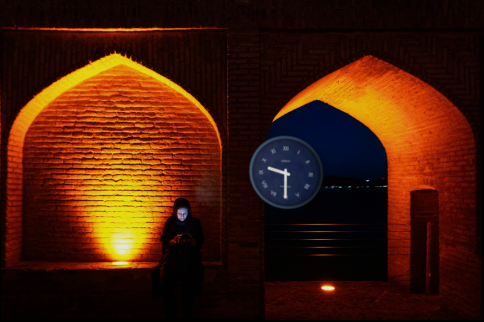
9:30
